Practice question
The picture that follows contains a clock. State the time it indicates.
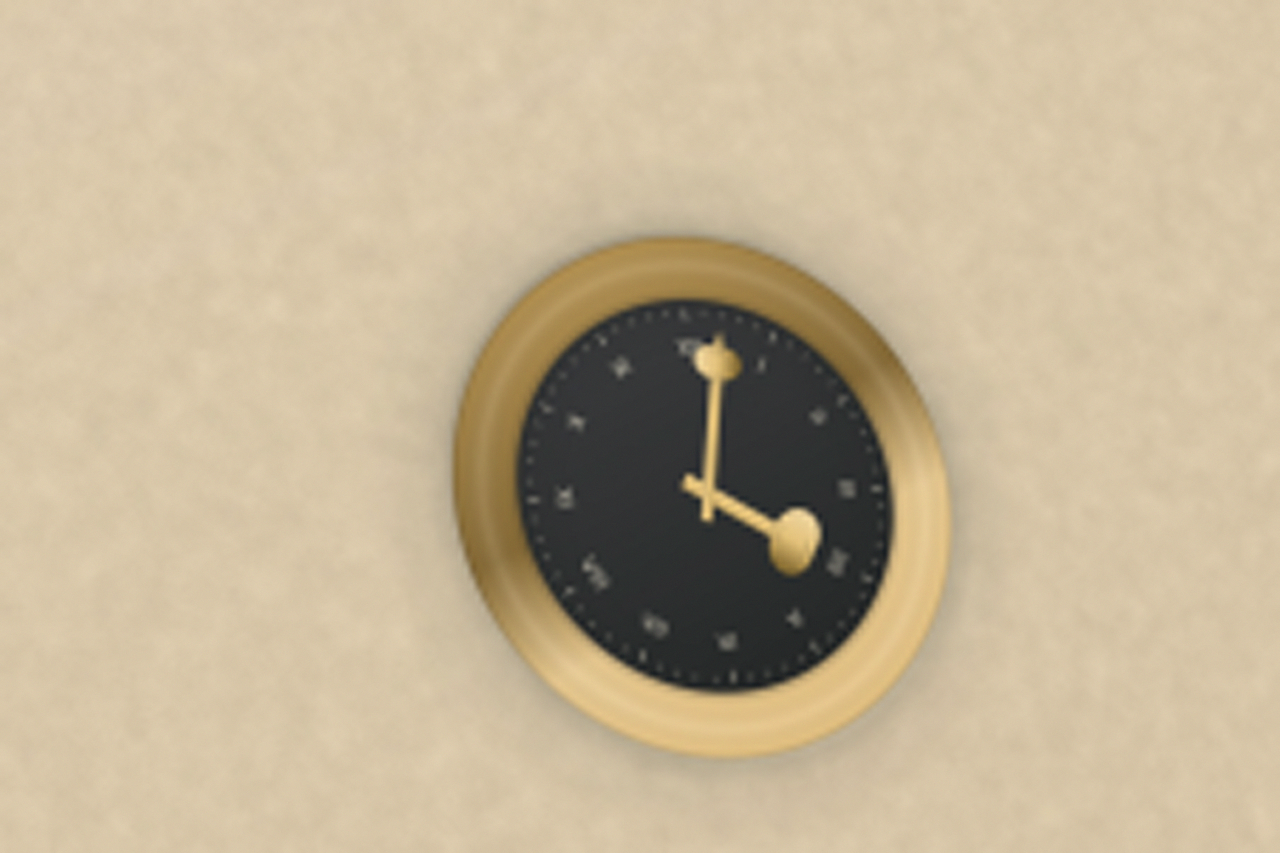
4:02
